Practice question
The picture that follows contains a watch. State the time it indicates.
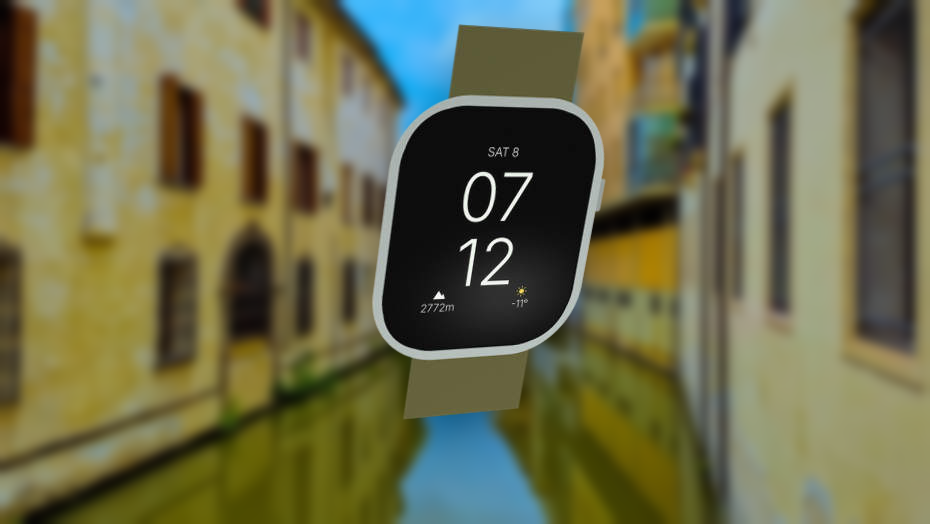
7:12
